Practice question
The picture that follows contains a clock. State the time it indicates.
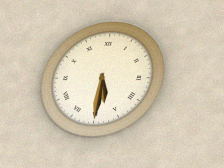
5:30
